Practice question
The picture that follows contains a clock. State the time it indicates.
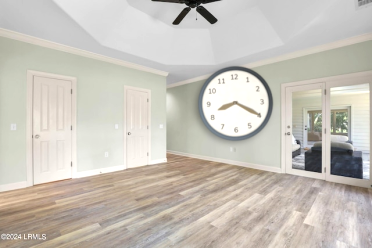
8:20
